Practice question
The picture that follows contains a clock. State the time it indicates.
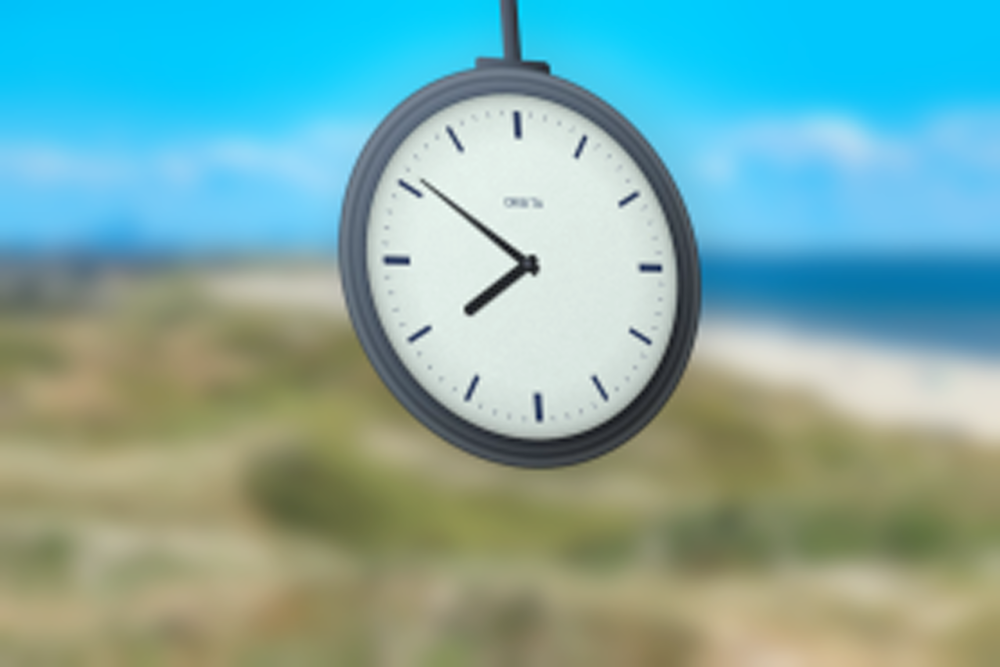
7:51
